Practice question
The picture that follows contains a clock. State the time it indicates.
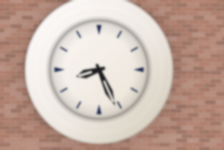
8:26
